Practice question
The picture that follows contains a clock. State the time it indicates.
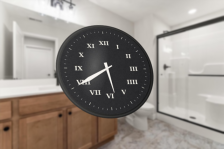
5:40
